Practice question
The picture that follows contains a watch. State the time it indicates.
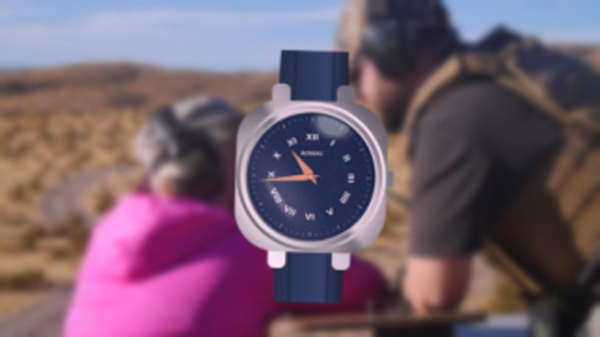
10:44
